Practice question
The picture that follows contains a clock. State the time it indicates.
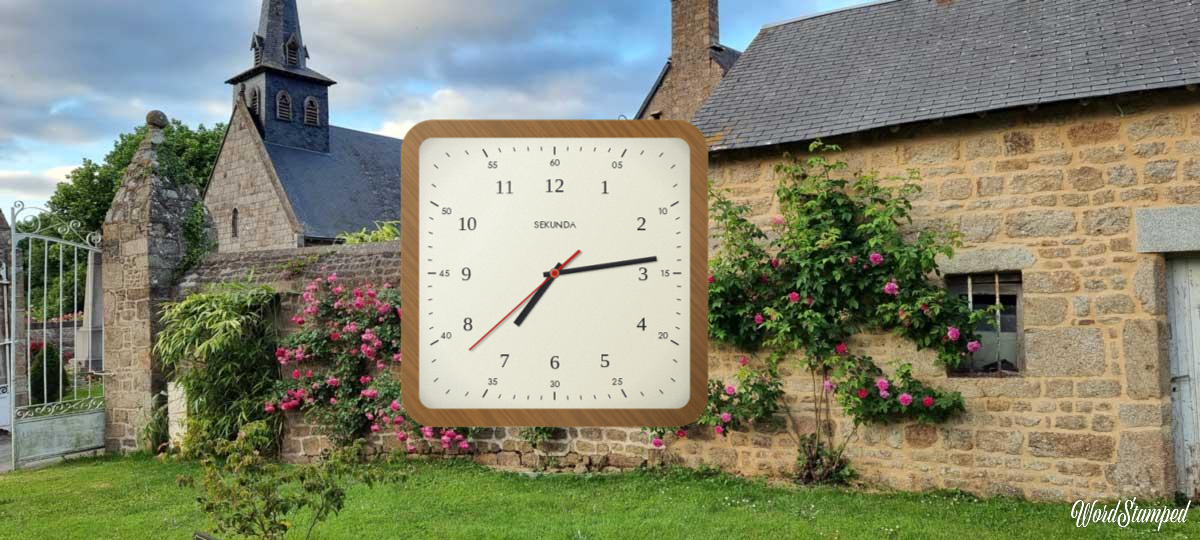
7:13:38
